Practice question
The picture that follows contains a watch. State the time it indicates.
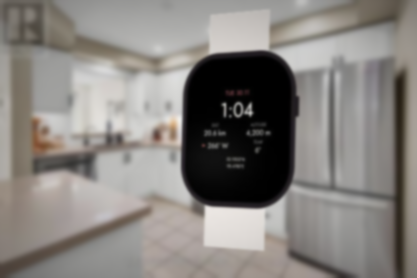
1:04
